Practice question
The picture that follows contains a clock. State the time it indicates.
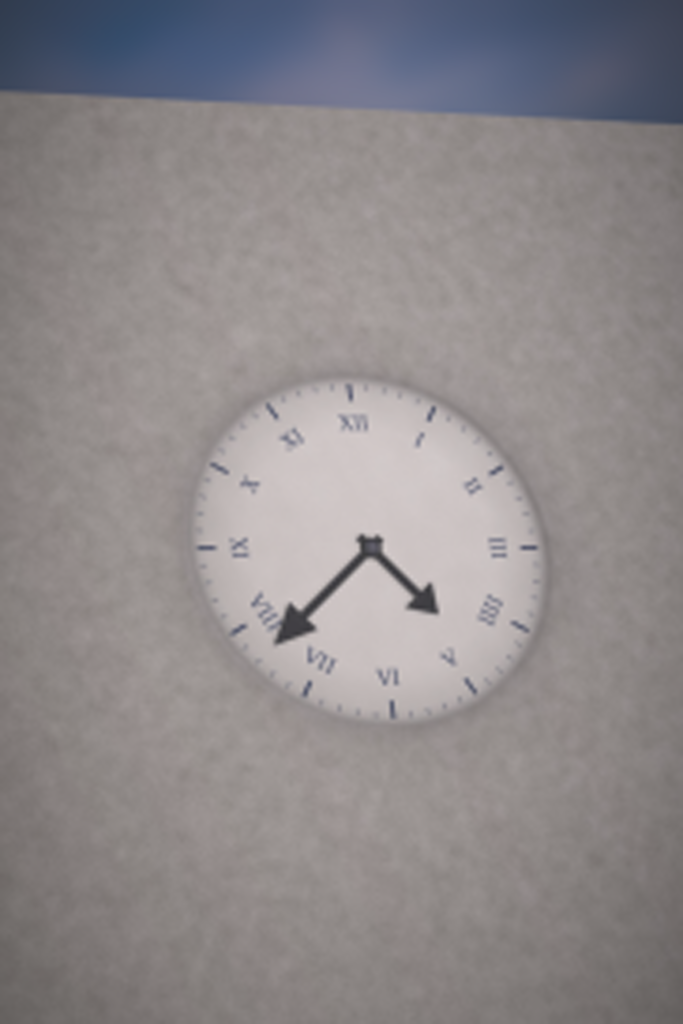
4:38
